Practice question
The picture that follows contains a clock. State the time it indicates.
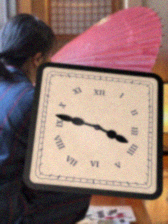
3:47
